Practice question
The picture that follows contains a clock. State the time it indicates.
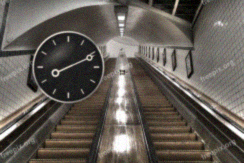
8:11
